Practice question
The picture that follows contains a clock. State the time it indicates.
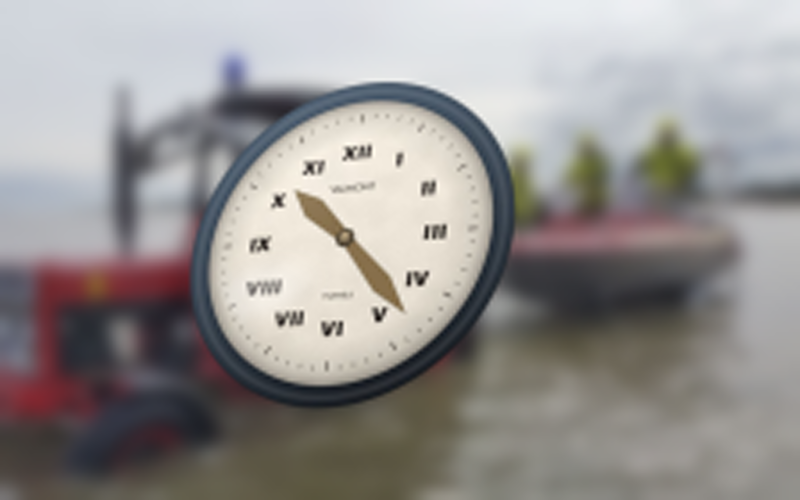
10:23
